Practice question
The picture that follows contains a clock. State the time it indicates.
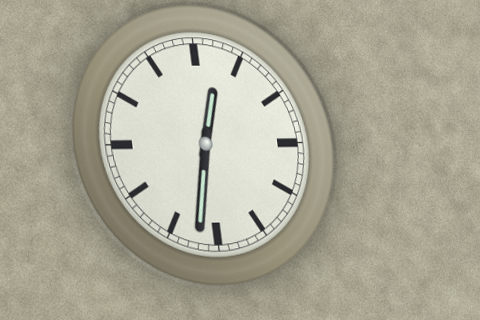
12:32
